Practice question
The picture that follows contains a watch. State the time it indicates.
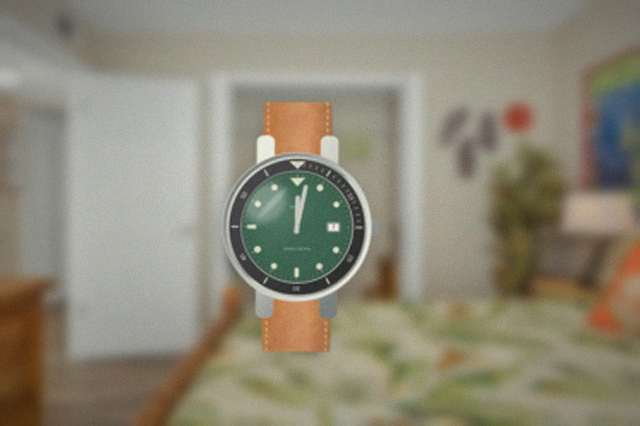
12:02
